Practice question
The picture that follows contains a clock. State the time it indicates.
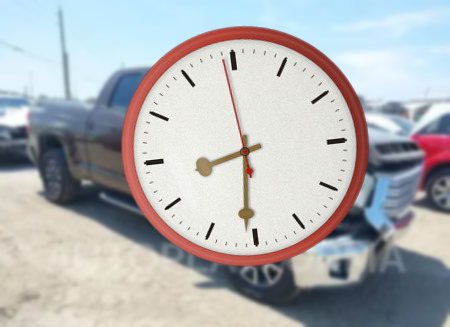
8:30:59
